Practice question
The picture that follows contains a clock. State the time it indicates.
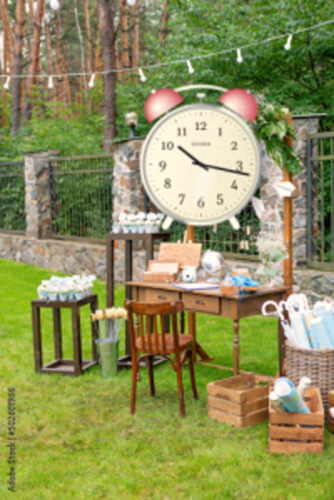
10:17
